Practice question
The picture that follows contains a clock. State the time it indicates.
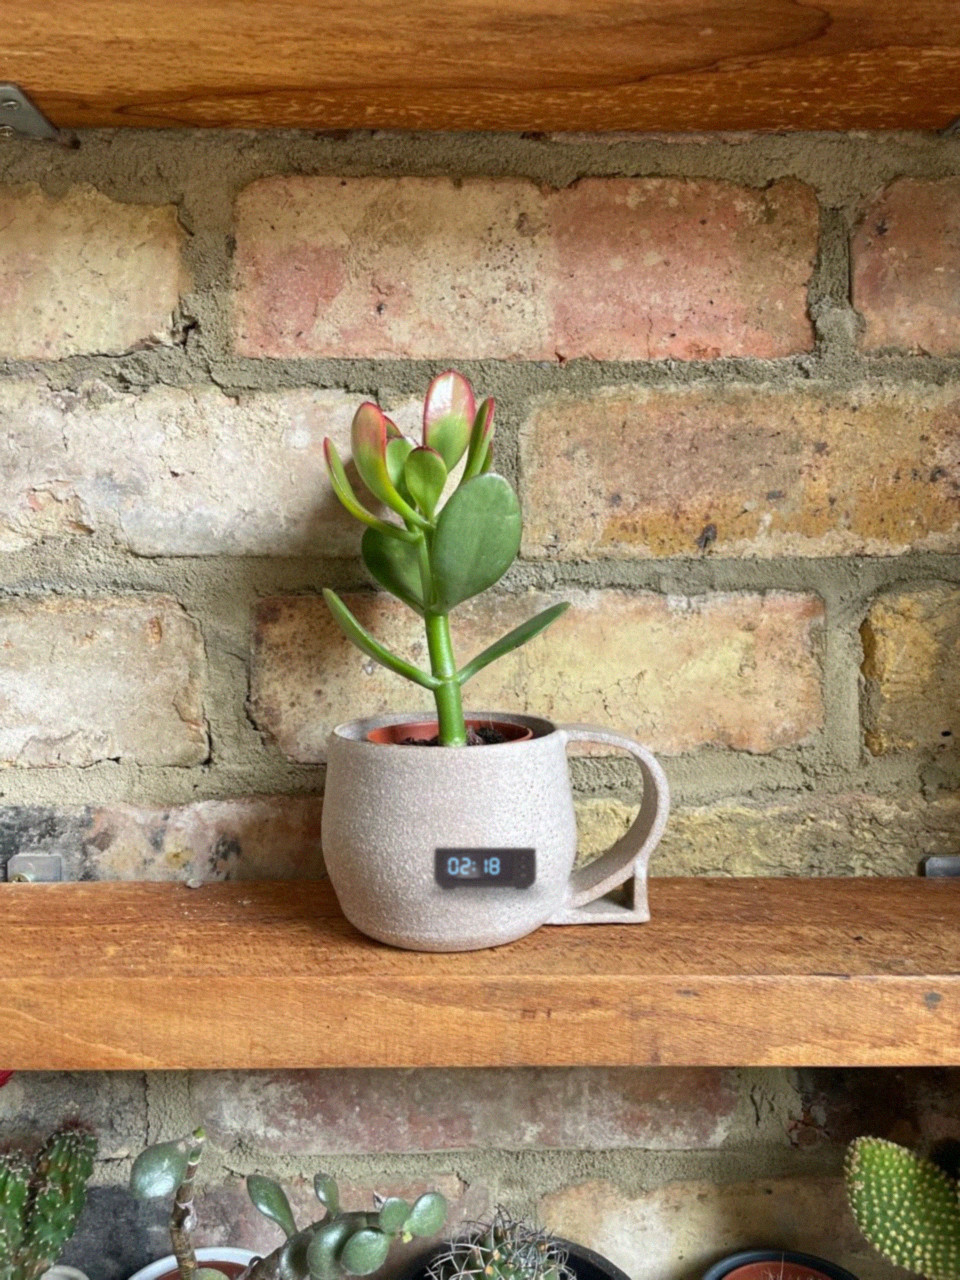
2:18
